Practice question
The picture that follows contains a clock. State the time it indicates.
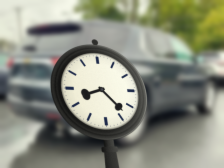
8:23
